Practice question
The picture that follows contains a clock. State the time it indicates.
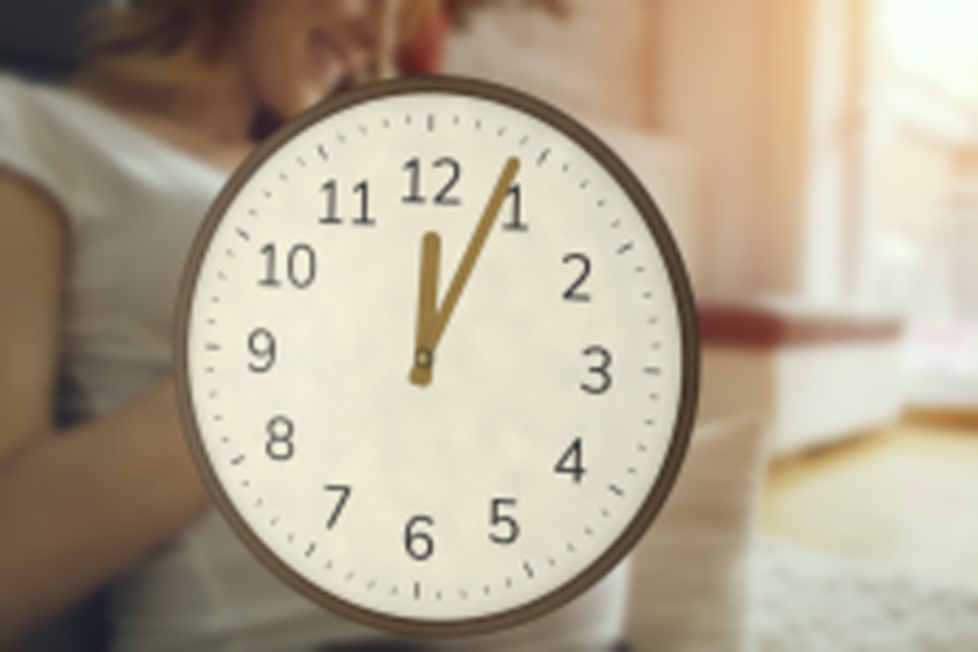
12:04
